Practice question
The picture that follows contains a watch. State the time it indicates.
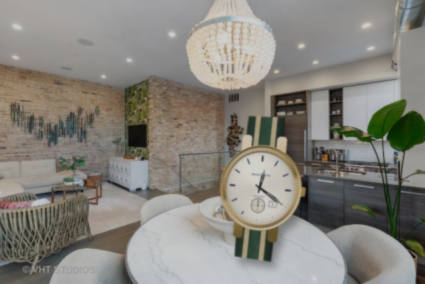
12:20
